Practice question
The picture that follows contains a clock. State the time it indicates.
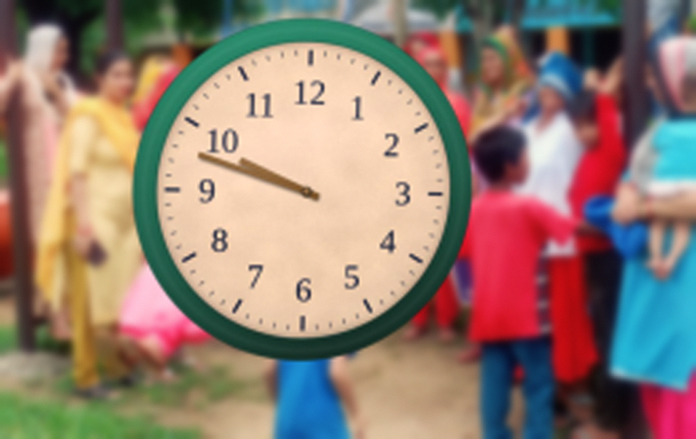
9:48
